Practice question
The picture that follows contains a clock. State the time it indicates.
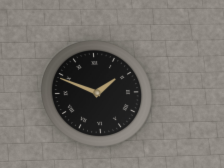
1:49
